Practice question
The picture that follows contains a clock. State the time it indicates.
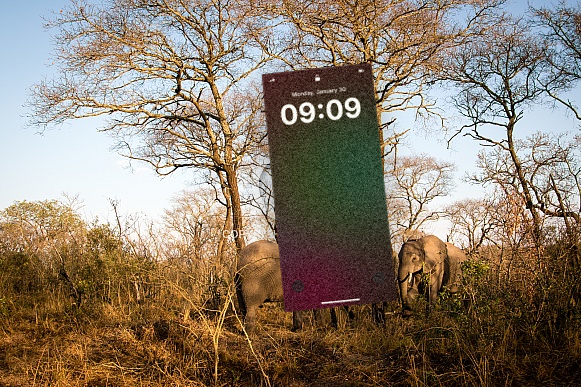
9:09
